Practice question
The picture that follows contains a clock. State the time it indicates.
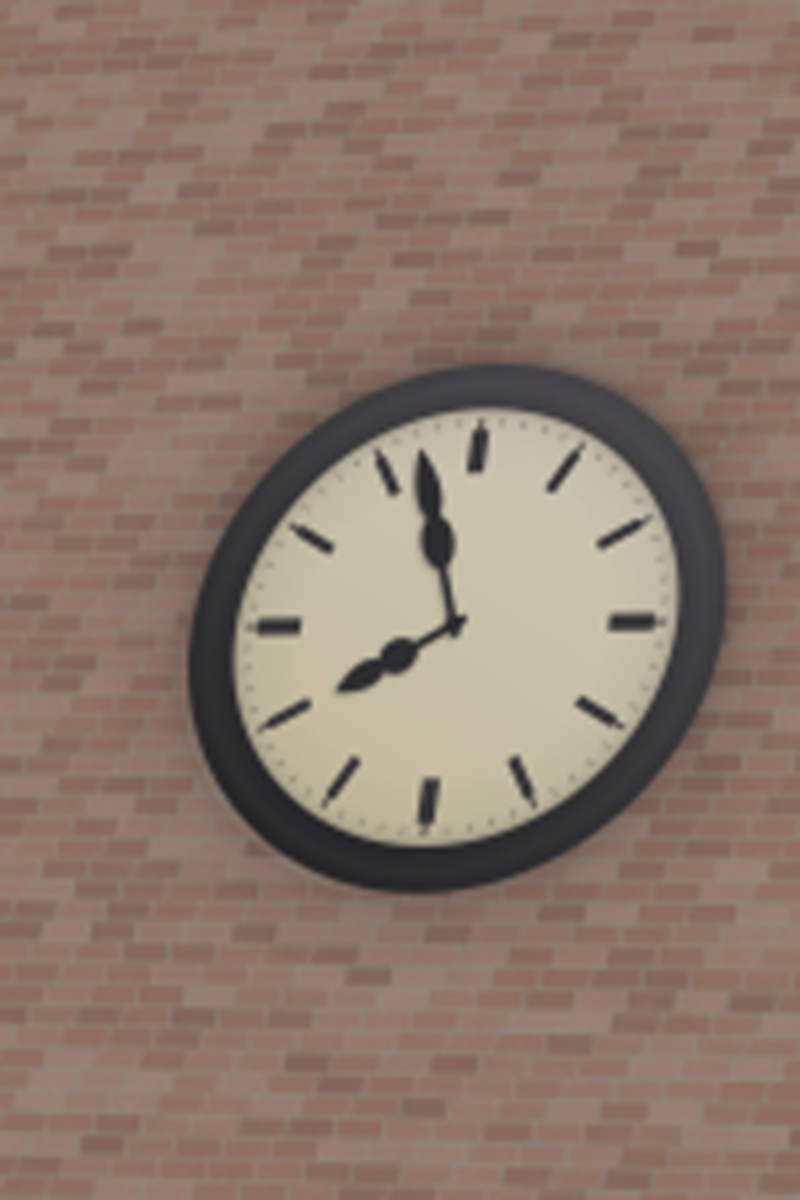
7:57
